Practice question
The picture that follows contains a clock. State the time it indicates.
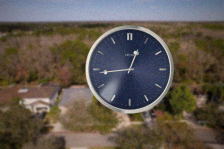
12:44
